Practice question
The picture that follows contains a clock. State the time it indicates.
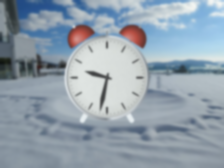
9:32
